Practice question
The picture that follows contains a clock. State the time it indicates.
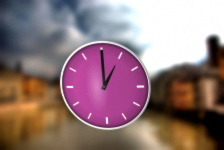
1:00
